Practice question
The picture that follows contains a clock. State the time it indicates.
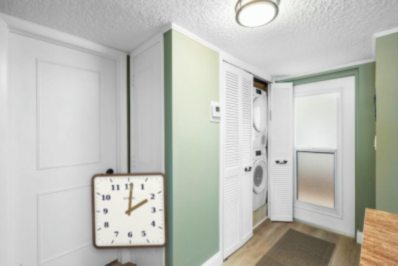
2:01
